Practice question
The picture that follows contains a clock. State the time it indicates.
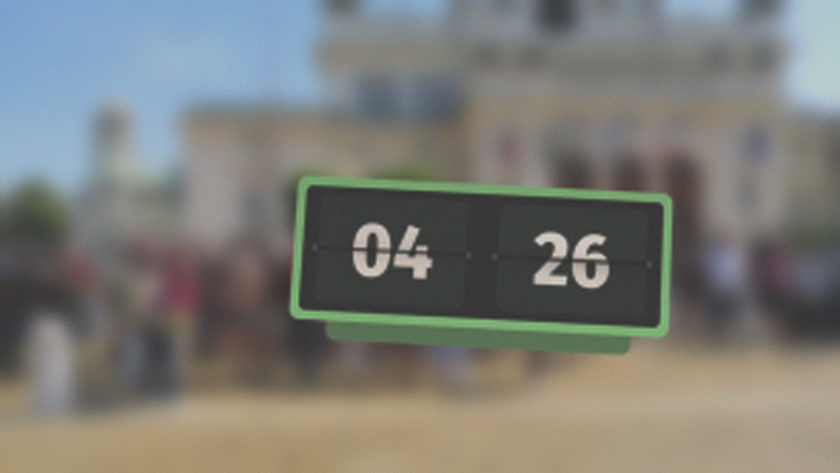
4:26
